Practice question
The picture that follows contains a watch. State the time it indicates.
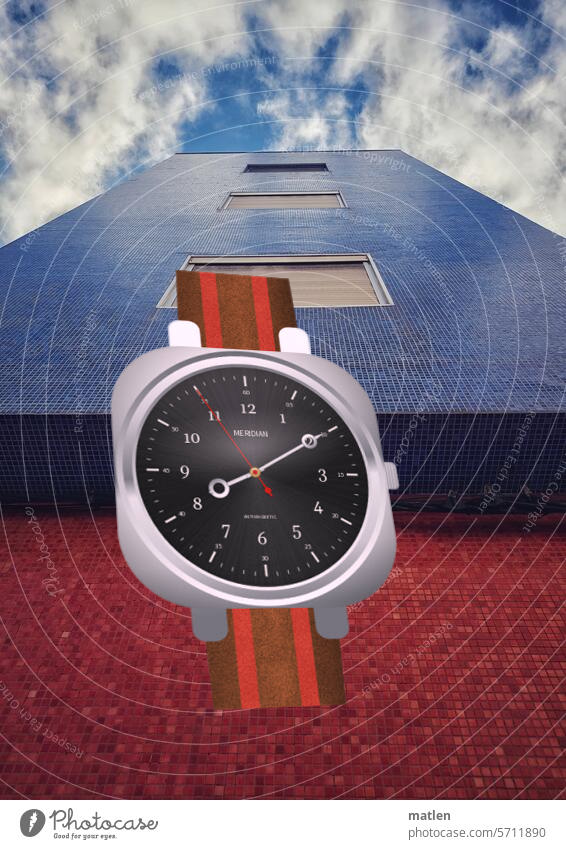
8:09:55
